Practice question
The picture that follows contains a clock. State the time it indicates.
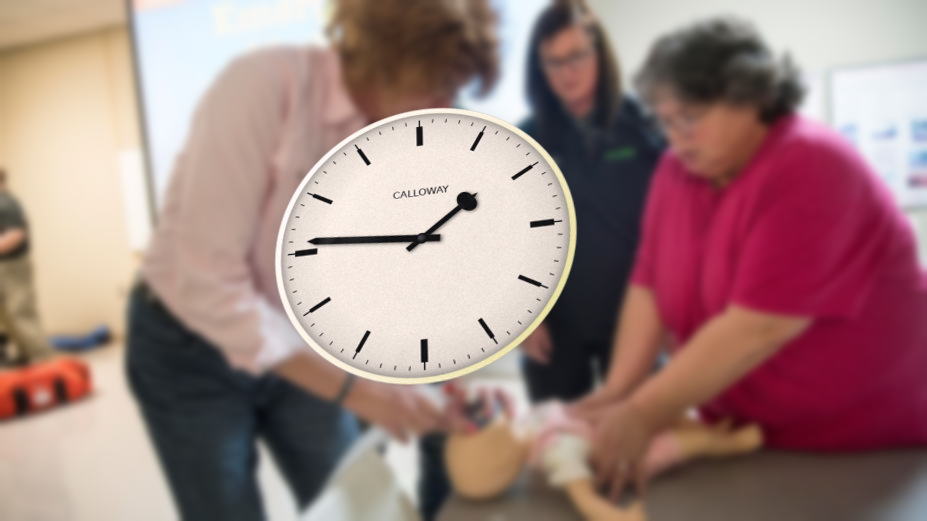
1:46
